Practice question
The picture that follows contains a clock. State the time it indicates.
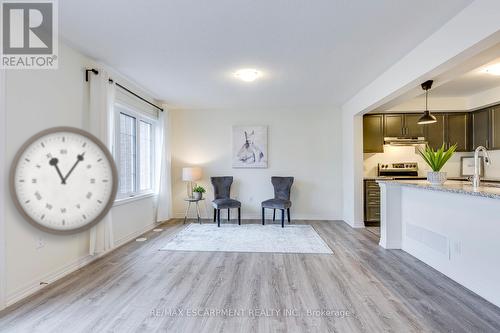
11:06
